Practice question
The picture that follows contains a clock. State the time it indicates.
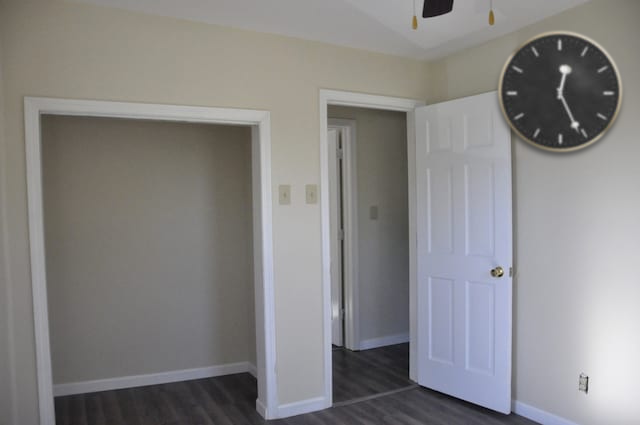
12:26
